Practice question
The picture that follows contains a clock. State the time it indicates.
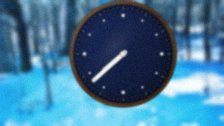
7:38
